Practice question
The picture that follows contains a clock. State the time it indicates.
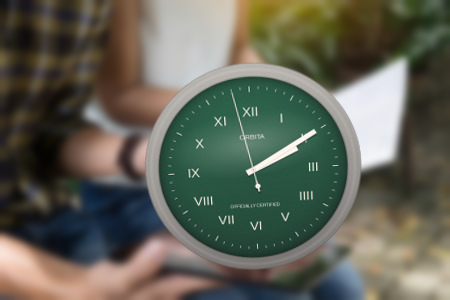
2:09:58
